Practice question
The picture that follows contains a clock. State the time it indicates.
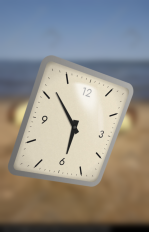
5:52
